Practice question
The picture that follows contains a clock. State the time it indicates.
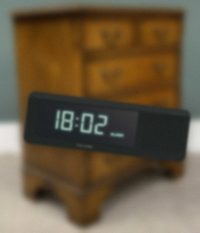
18:02
